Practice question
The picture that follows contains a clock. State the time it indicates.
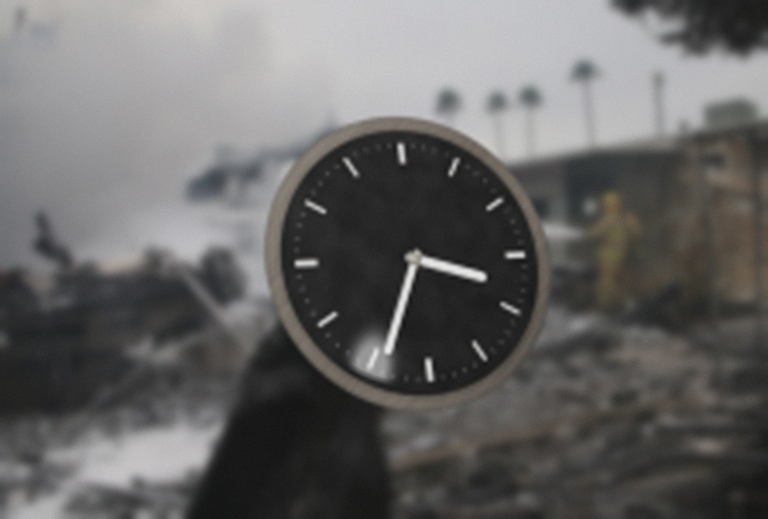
3:34
